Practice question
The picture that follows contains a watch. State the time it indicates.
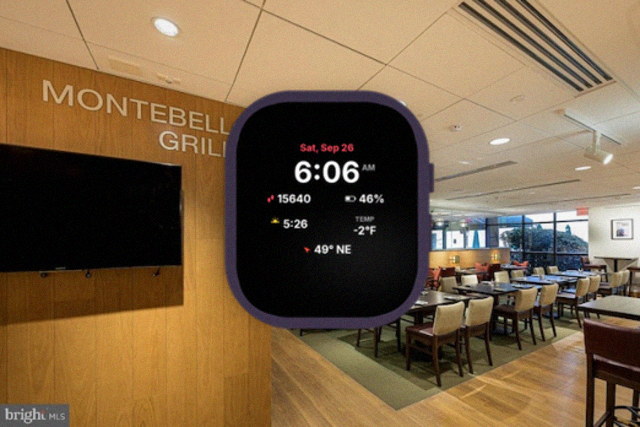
6:06
